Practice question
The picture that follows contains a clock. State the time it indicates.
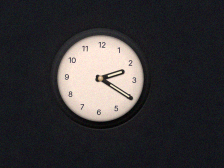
2:20
